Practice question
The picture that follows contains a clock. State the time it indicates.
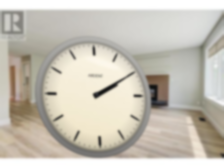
2:10
